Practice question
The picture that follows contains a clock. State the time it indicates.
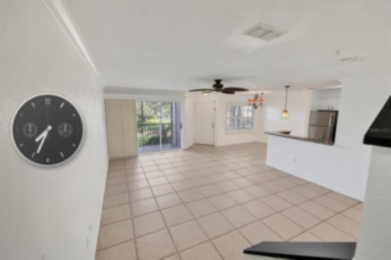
7:34
